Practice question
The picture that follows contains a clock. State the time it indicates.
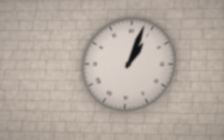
1:03
